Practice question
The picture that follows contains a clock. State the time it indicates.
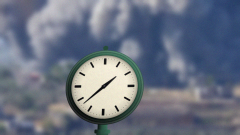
1:38
